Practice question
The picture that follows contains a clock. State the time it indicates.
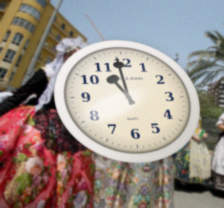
10:59
